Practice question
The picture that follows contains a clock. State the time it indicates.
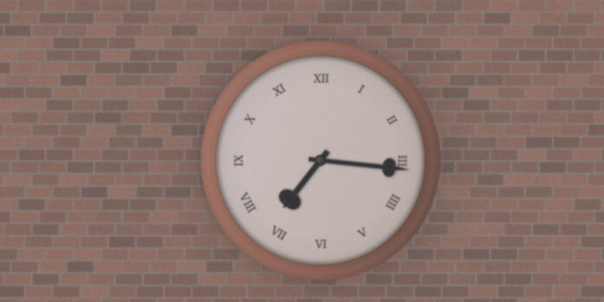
7:16
